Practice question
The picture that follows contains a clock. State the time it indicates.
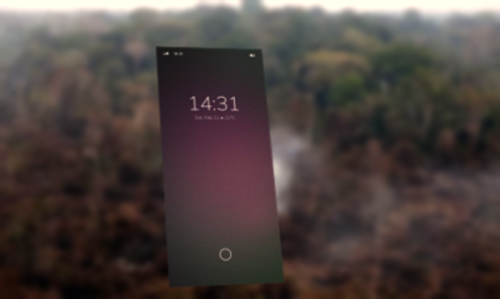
14:31
